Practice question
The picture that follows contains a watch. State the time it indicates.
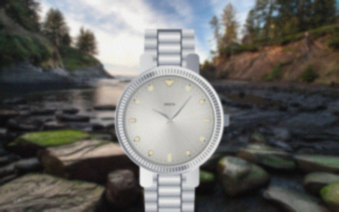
10:07
